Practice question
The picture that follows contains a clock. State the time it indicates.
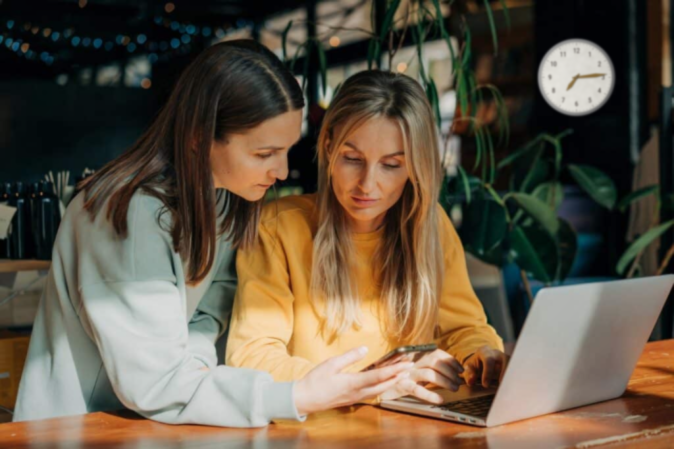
7:14
